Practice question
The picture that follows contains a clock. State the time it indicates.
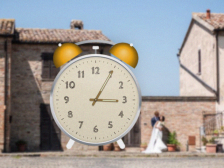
3:05
